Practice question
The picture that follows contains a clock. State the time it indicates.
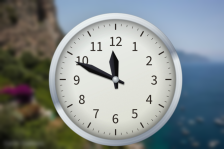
11:49
